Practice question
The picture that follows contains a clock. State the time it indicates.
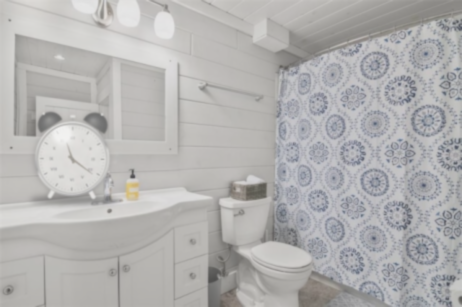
11:21
